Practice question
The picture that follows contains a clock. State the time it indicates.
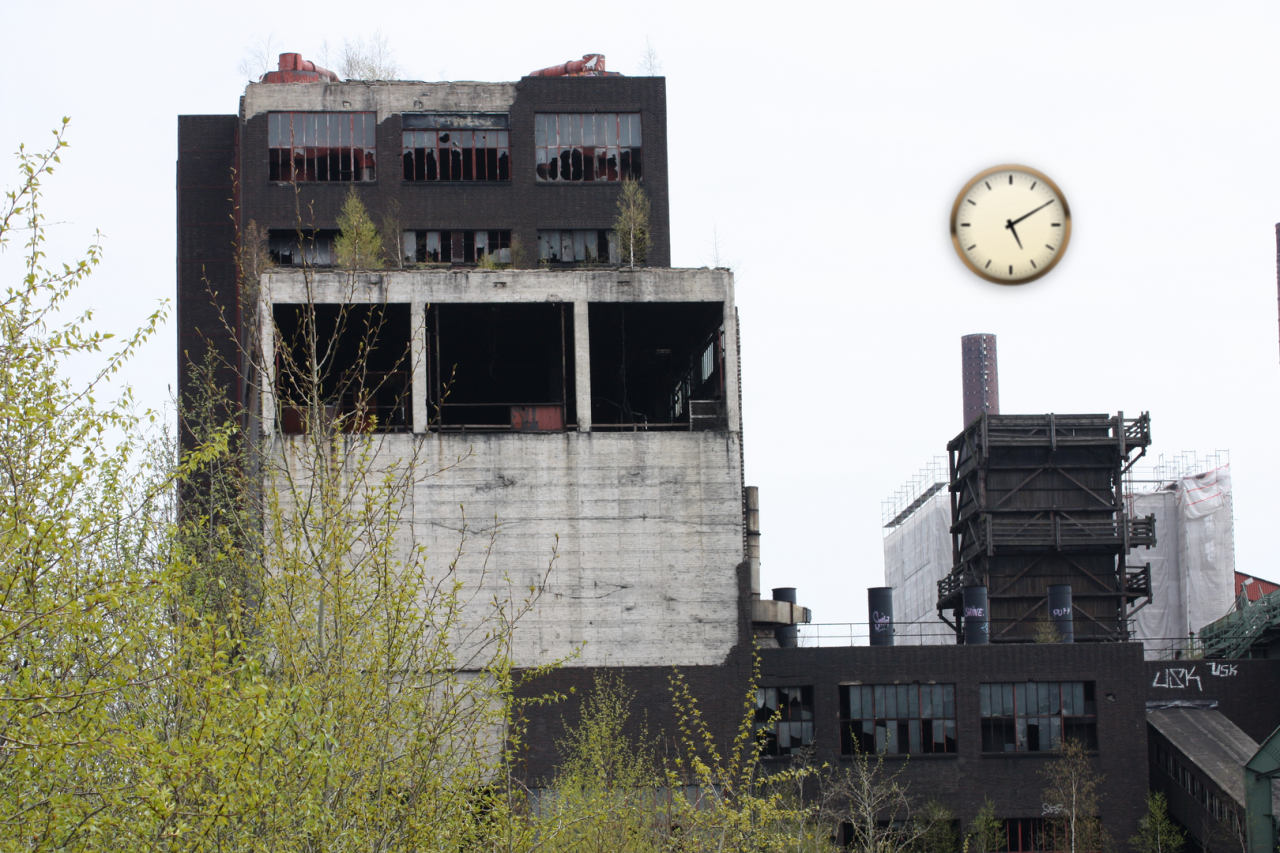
5:10
